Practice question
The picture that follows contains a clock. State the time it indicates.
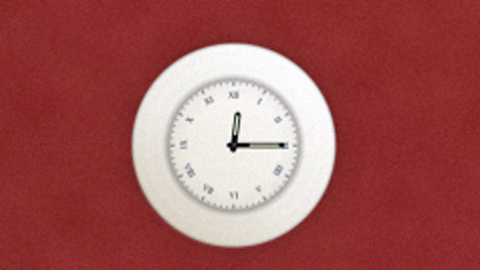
12:15
